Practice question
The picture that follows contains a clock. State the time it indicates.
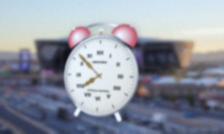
7:52
